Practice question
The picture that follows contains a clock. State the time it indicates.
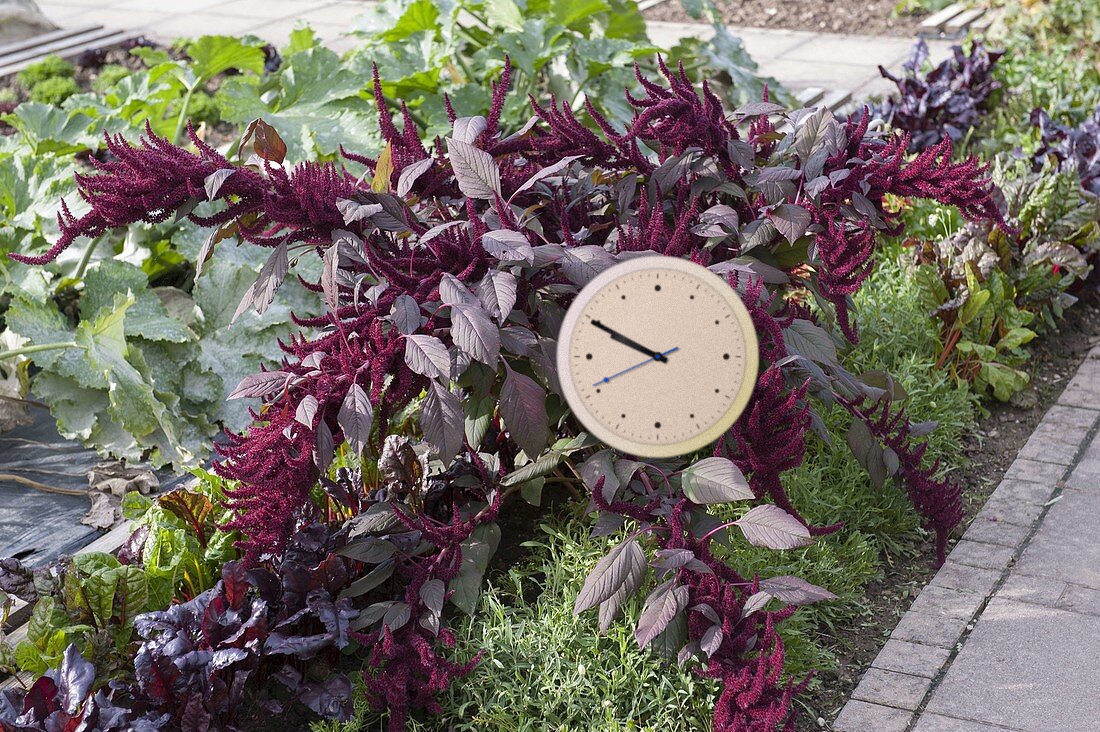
9:49:41
